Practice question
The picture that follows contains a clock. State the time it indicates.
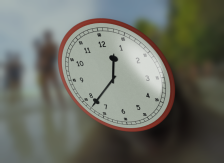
12:38
